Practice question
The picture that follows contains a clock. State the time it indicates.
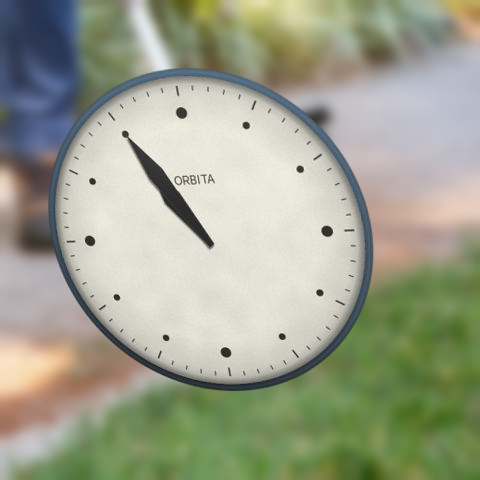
10:55
